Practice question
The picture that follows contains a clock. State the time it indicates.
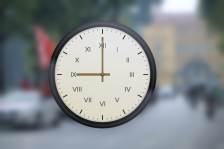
9:00
